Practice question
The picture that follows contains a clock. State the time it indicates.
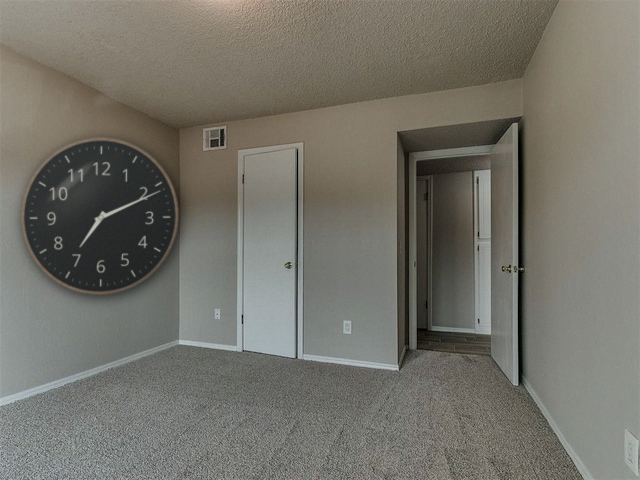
7:11
